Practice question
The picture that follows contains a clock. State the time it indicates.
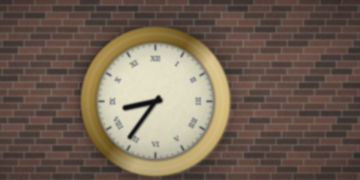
8:36
